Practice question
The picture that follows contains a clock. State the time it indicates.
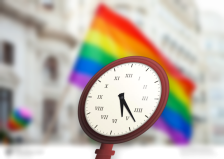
5:23
